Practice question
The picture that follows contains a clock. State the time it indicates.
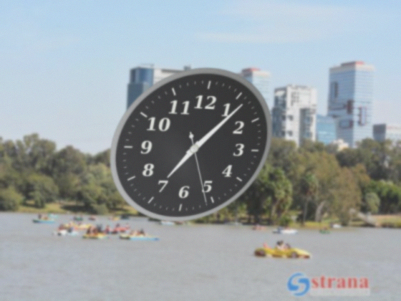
7:06:26
